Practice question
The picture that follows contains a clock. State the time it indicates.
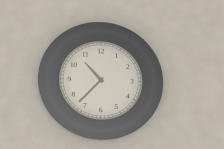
10:37
